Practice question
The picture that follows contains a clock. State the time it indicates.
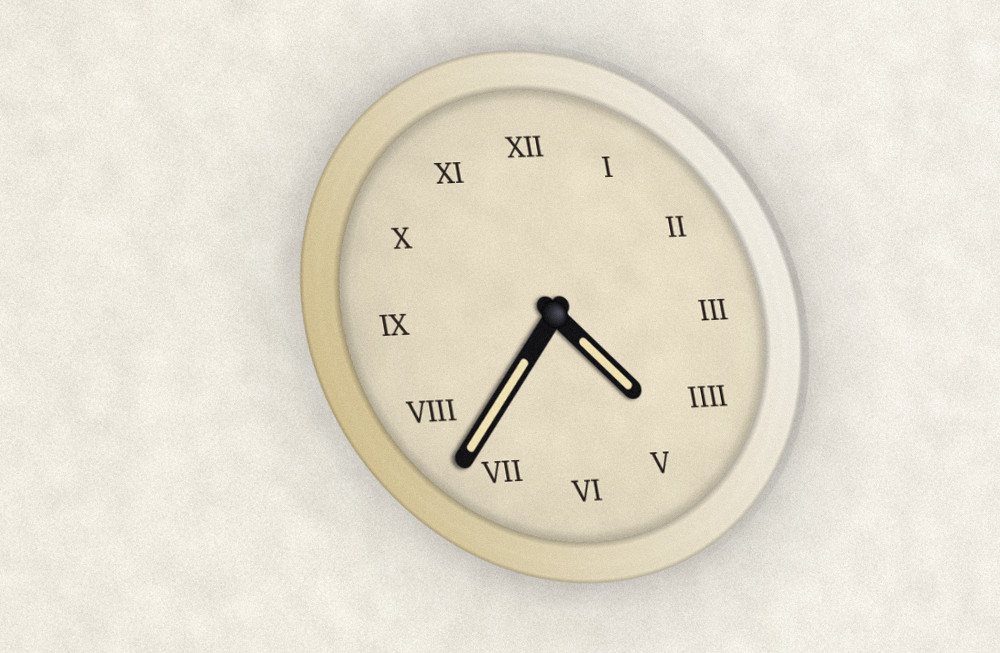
4:37
